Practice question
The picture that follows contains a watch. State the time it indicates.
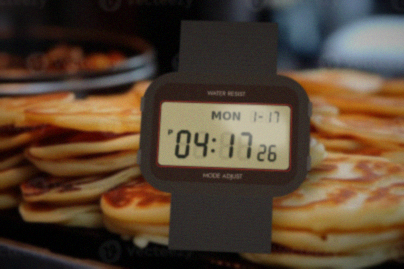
4:17:26
